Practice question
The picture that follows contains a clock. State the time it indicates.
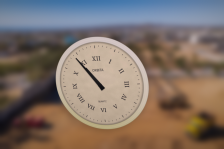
10:54
